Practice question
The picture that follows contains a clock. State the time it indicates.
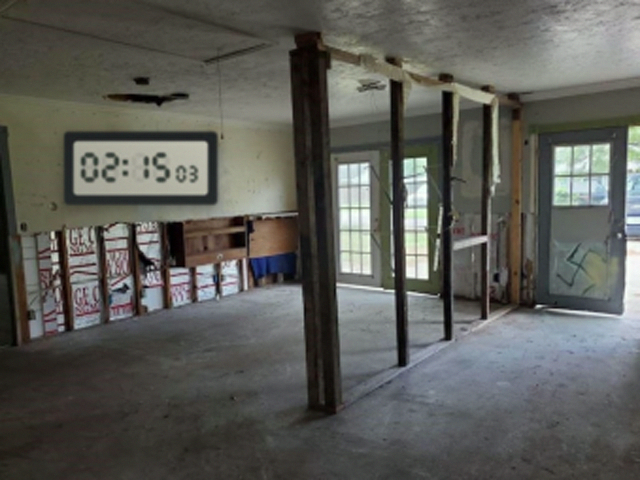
2:15:03
